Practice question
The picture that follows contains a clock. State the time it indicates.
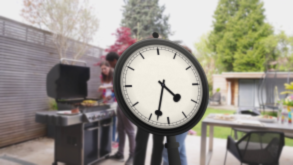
4:33
